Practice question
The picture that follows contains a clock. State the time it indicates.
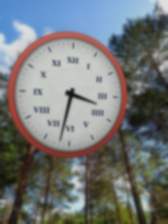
3:32
